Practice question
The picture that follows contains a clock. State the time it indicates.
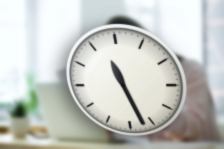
11:27
